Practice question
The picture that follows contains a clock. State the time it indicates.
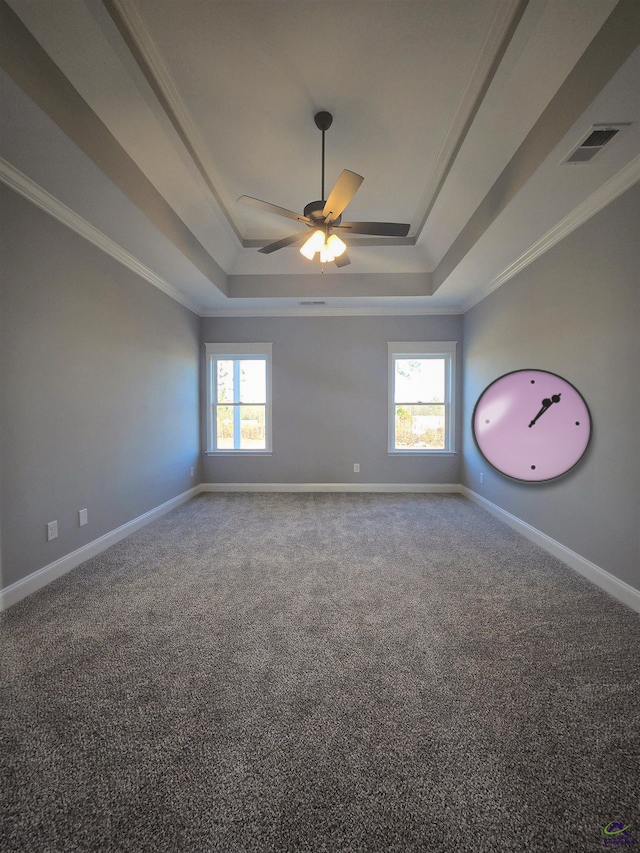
1:07
